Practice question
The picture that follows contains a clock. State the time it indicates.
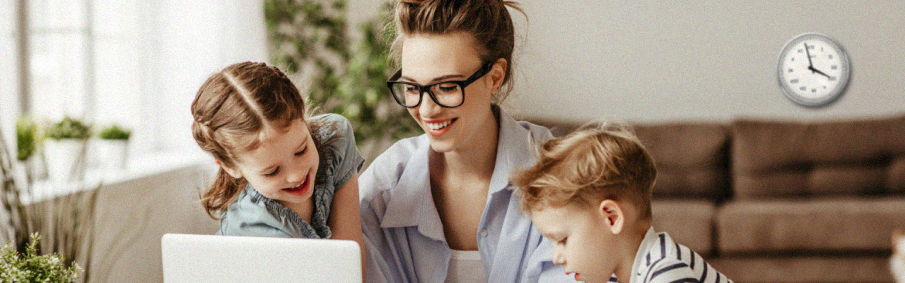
3:58
